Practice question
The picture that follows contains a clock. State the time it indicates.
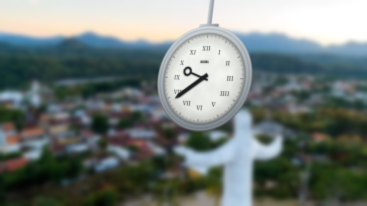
9:39
